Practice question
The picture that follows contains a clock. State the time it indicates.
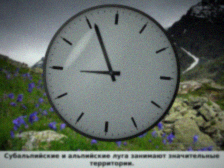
8:56
